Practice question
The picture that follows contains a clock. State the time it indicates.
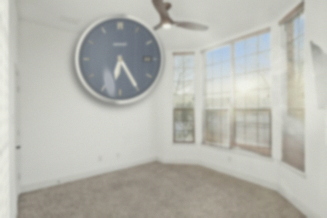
6:25
